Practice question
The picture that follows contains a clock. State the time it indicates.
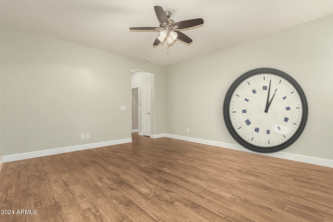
1:02
